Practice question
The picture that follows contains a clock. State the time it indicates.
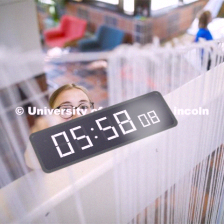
5:58:08
